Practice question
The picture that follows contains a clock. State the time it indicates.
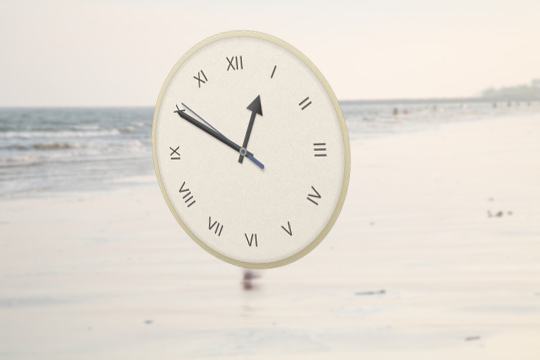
12:49:51
